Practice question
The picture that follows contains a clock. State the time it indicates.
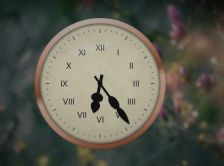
6:24
